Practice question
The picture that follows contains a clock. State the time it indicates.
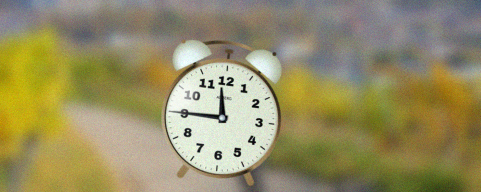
11:45
